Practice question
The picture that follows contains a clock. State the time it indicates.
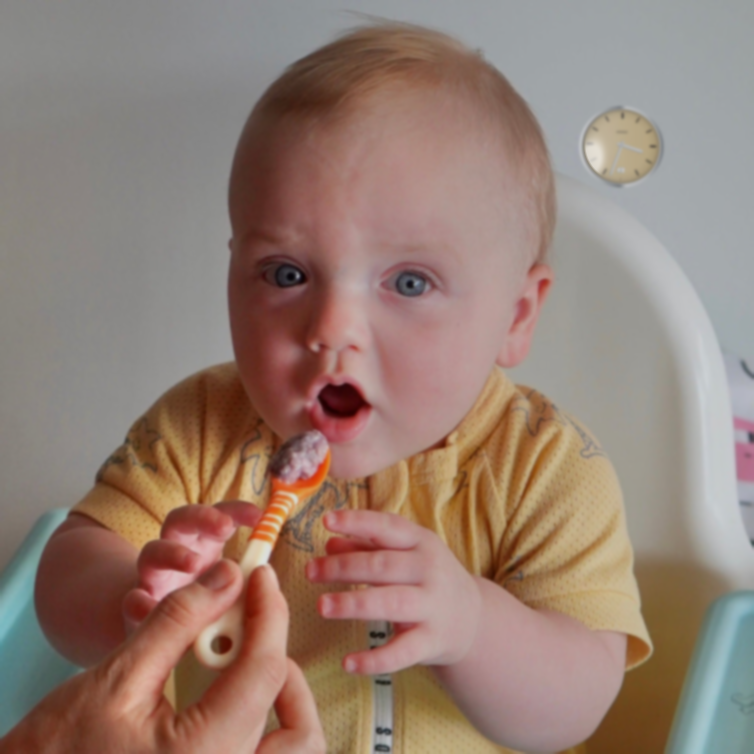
3:33
